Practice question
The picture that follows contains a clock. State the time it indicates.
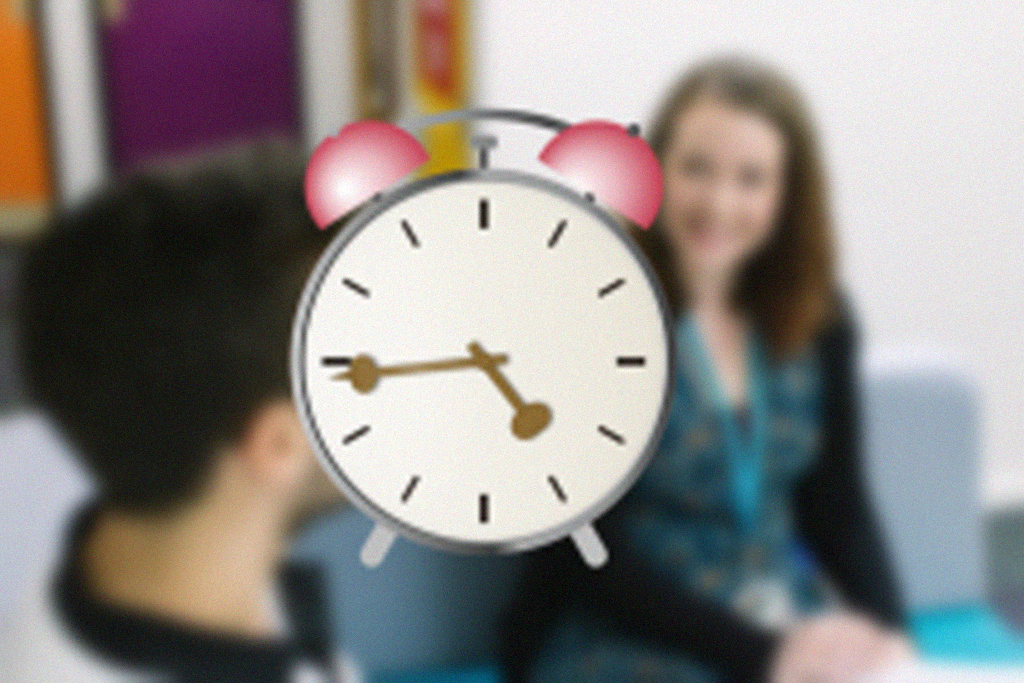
4:44
